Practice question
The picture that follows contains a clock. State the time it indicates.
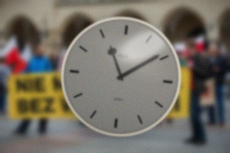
11:09
